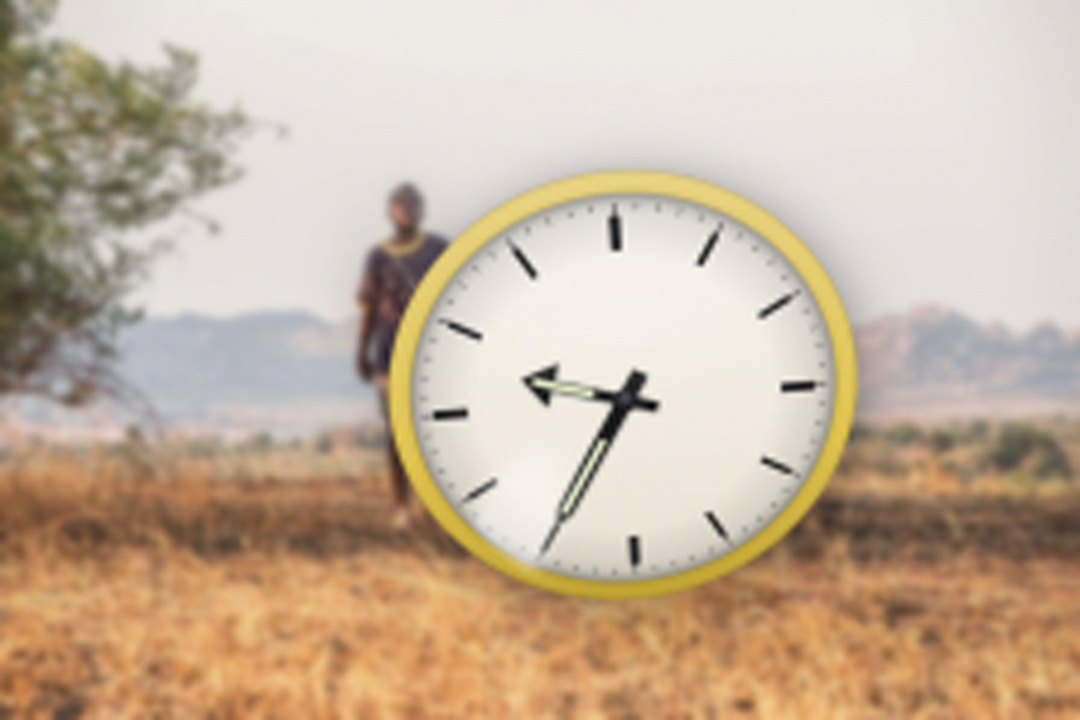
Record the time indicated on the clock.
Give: 9:35
